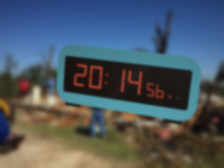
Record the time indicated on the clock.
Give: 20:14:56
